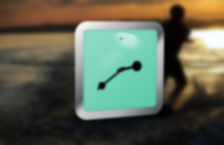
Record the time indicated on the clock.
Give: 2:39
